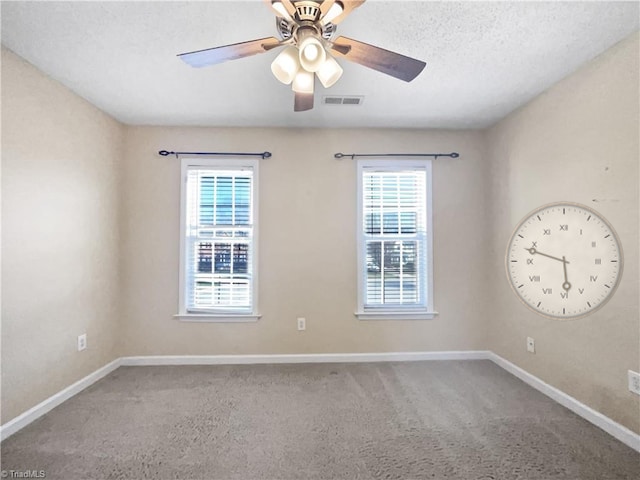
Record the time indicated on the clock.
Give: 5:48
